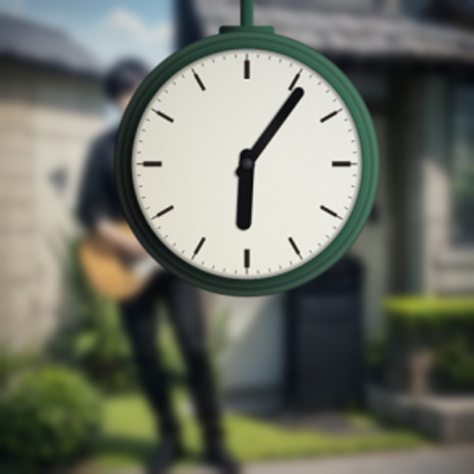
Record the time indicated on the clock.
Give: 6:06
